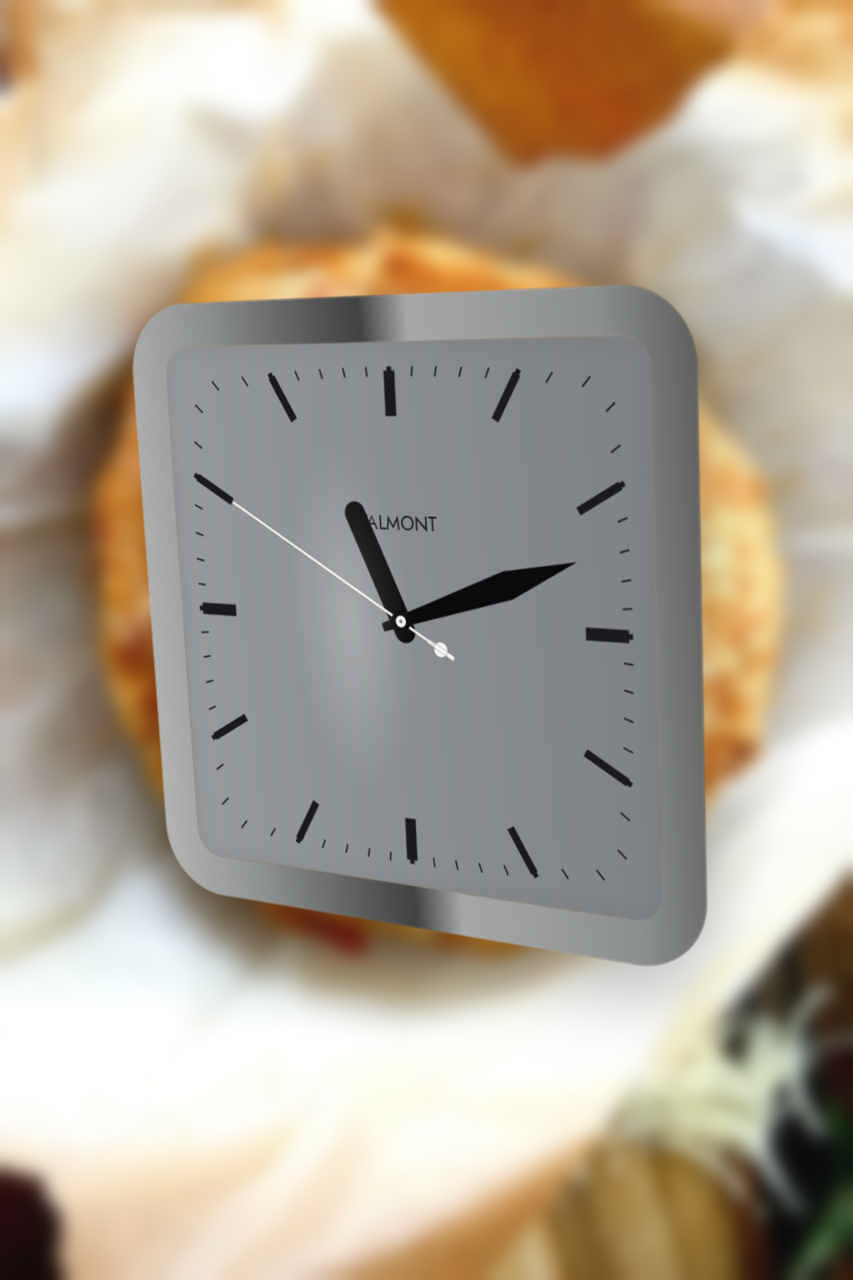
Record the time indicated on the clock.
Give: 11:11:50
